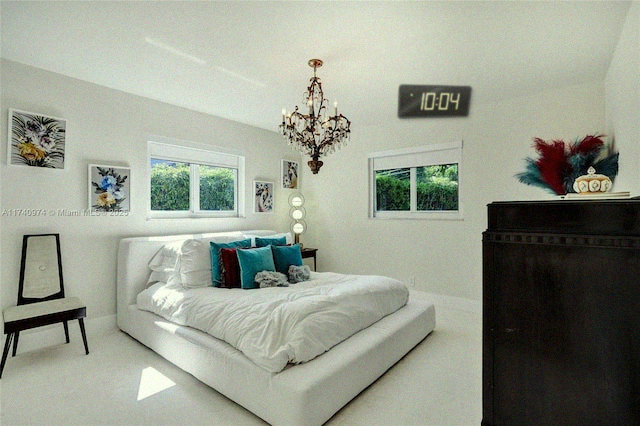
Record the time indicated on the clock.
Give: 10:04
